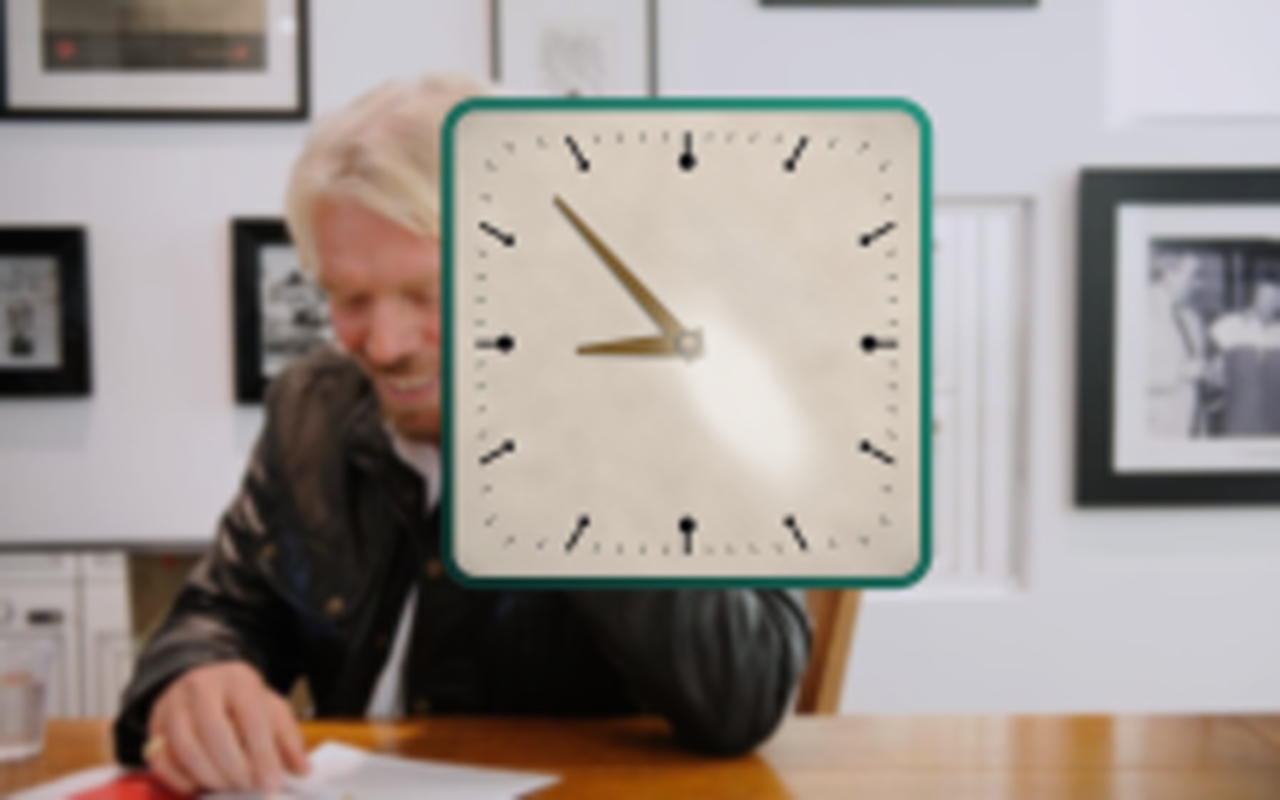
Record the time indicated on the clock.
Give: 8:53
